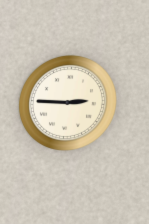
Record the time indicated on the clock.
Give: 2:45
